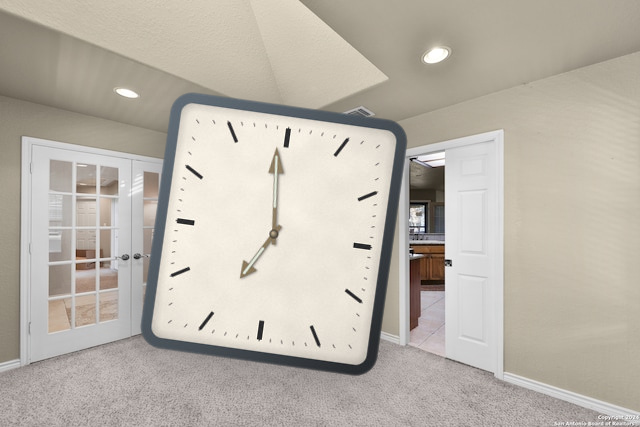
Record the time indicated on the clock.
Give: 6:59
